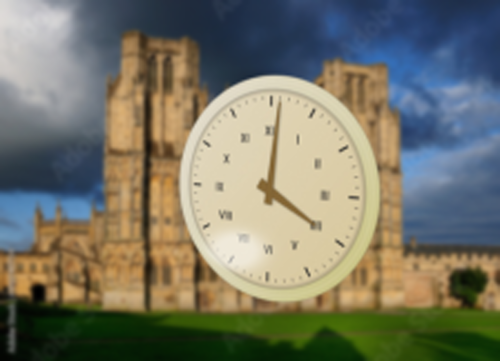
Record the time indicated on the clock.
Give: 4:01
